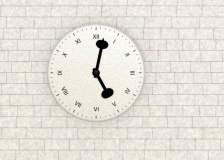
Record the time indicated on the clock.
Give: 5:02
